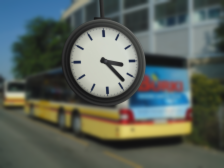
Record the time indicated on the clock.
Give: 3:23
